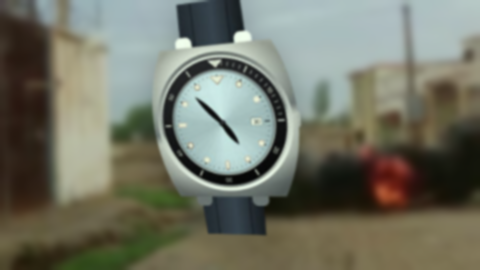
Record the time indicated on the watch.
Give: 4:53
